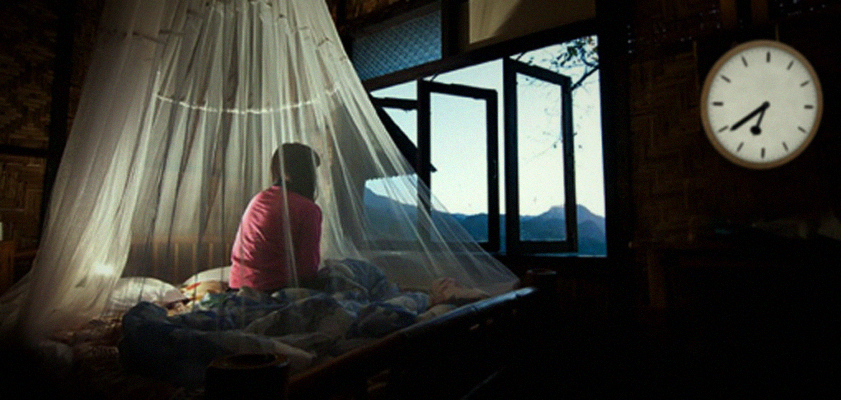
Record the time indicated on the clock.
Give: 6:39
